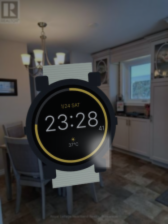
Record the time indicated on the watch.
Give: 23:28
